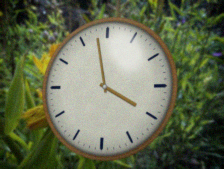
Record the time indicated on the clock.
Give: 3:58
